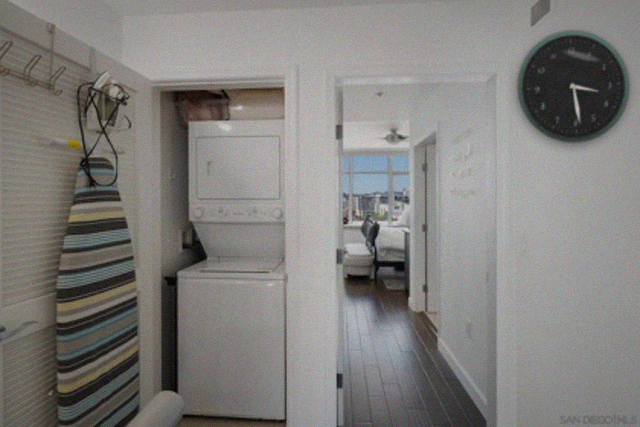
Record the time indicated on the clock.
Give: 3:29
